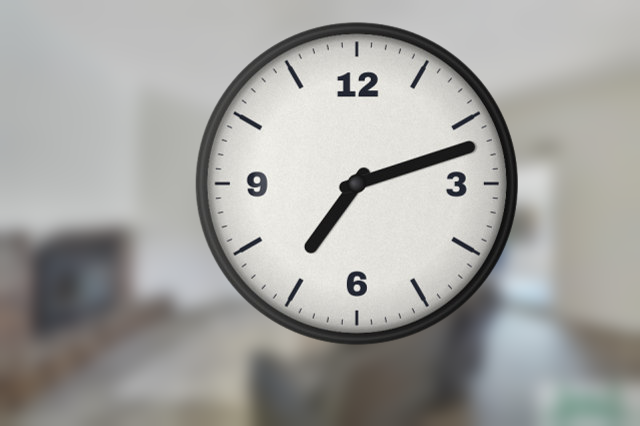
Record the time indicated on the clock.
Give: 7:12
